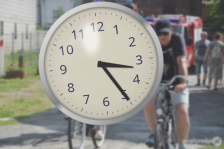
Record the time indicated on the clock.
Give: 3:25
